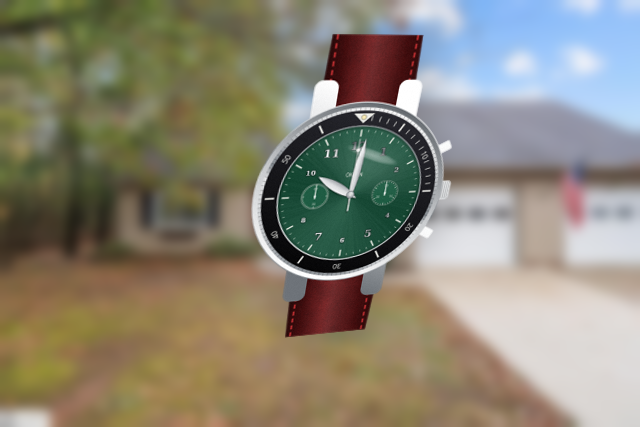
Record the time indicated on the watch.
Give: 10:01
